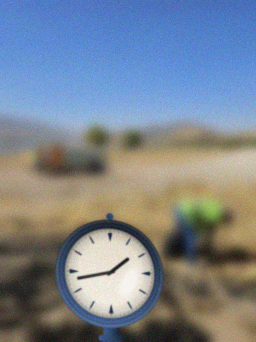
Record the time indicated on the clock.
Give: 1:43
